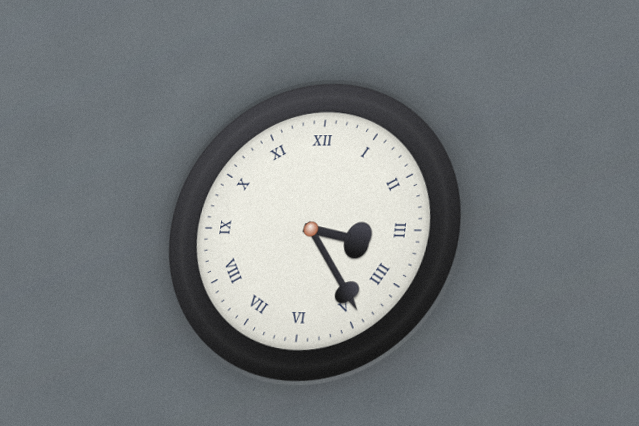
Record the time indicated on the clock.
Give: 3:24
